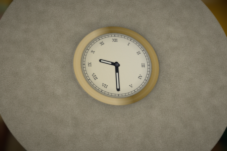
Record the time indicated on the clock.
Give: 9:30
